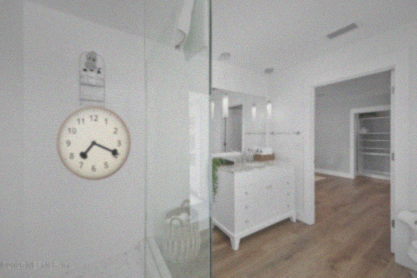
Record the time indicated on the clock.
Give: 7:19
